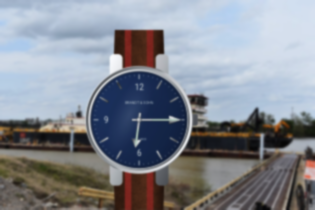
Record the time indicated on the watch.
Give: 6:15
